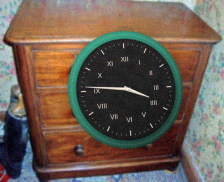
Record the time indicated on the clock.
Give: 3:46
